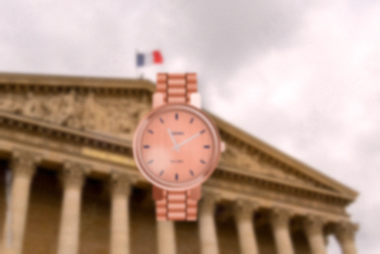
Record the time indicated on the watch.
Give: 11:10
